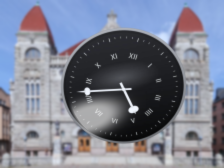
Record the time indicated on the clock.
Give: 4:42
